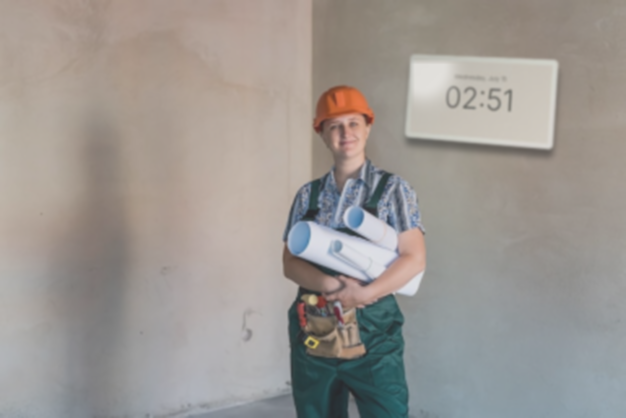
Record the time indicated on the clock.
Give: 2:51
